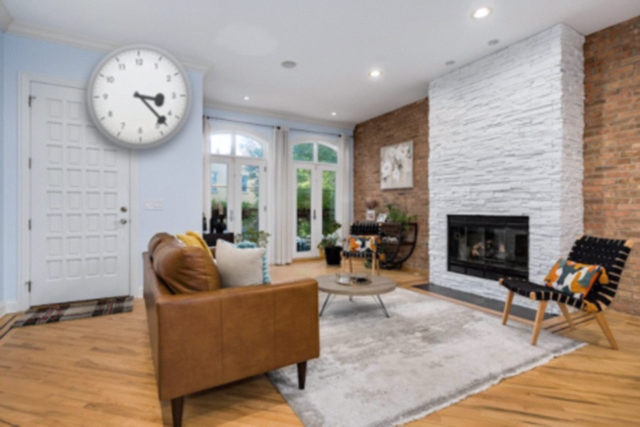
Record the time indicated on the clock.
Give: 3:23
